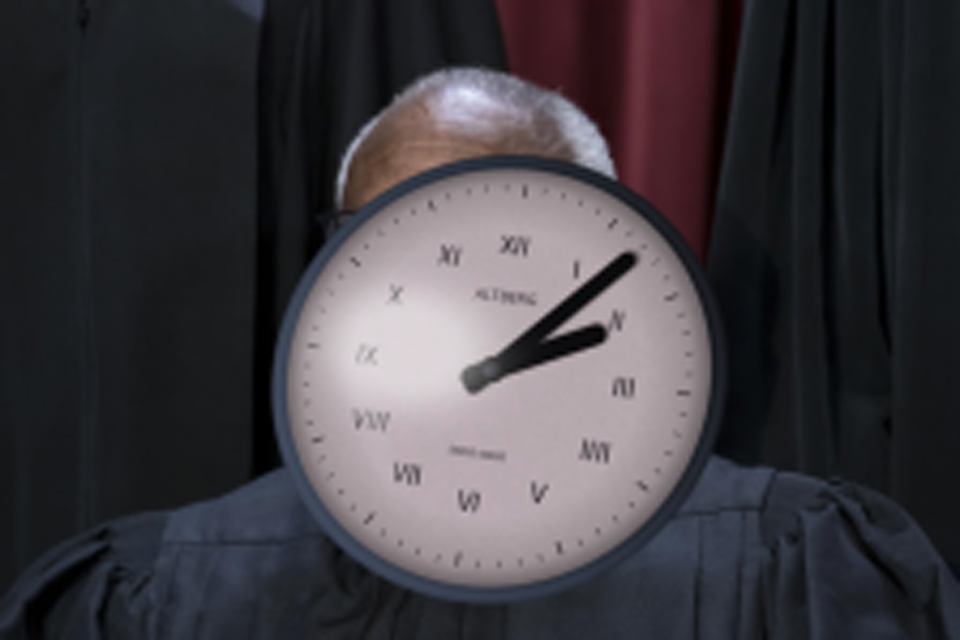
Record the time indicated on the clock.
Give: 2:07
